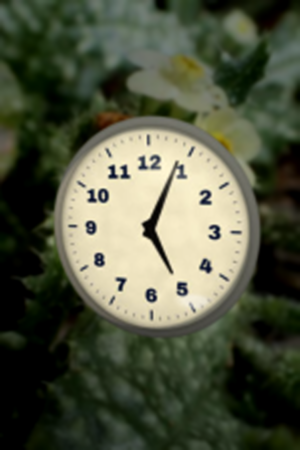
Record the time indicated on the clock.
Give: 5:04
